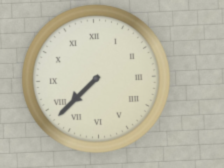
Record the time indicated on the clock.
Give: 7:38
